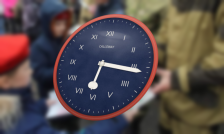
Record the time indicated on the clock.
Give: 6:16
